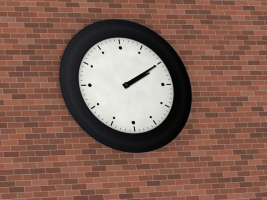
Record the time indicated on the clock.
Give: 2:10
